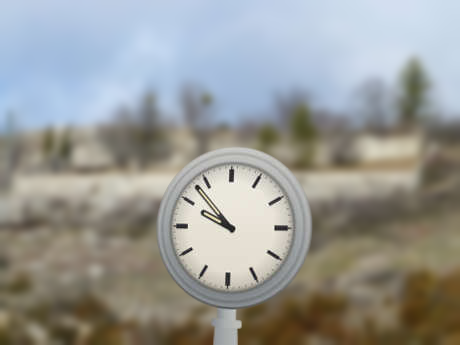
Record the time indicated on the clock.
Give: 9:53
